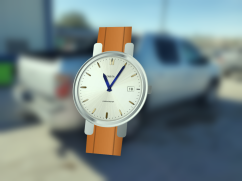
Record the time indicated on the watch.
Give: 11:05
